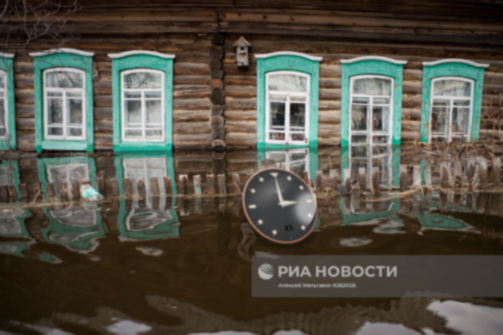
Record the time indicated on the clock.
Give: 3:00
